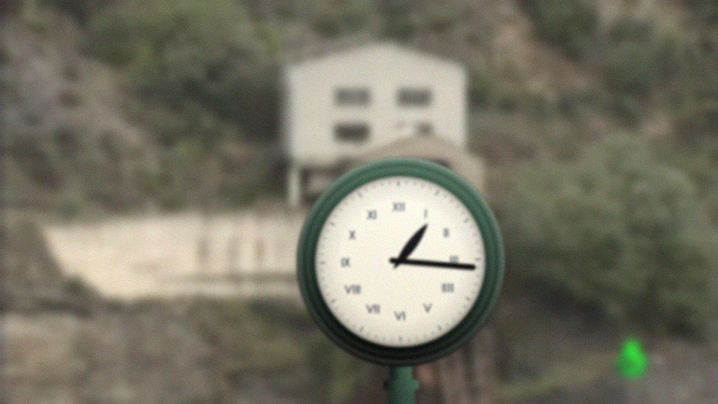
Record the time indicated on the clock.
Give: 1:16
